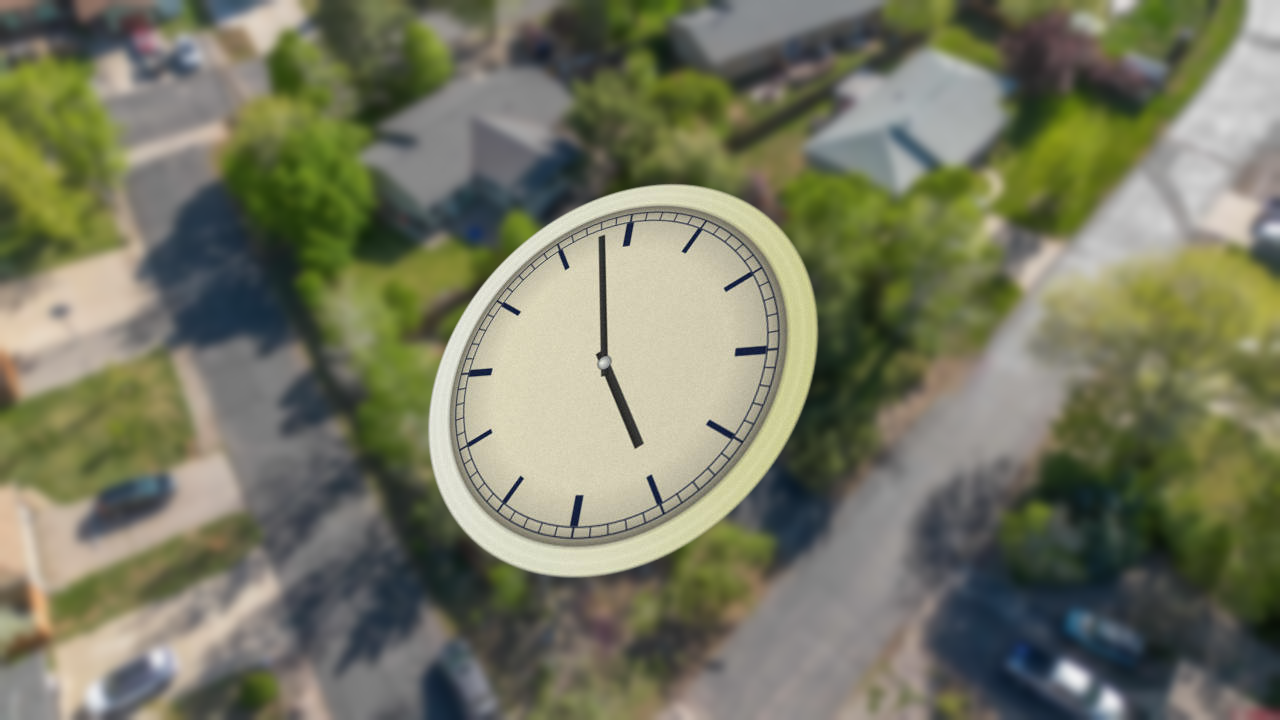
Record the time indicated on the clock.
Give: 4:58
